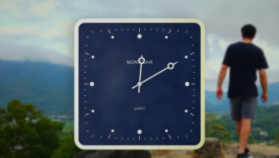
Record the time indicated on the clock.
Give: 12:10
